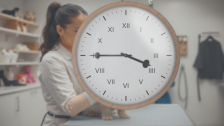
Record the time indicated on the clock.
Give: 3:45
